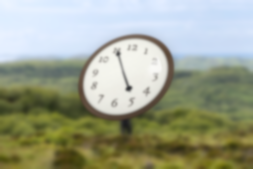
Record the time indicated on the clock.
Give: 4:55
